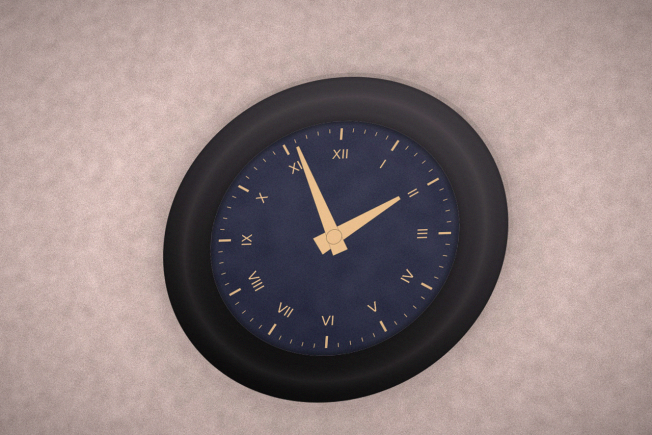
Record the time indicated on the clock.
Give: 1:56
